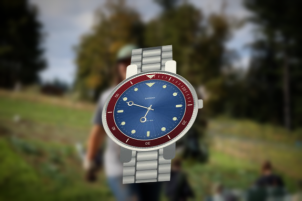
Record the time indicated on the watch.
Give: 6:49
